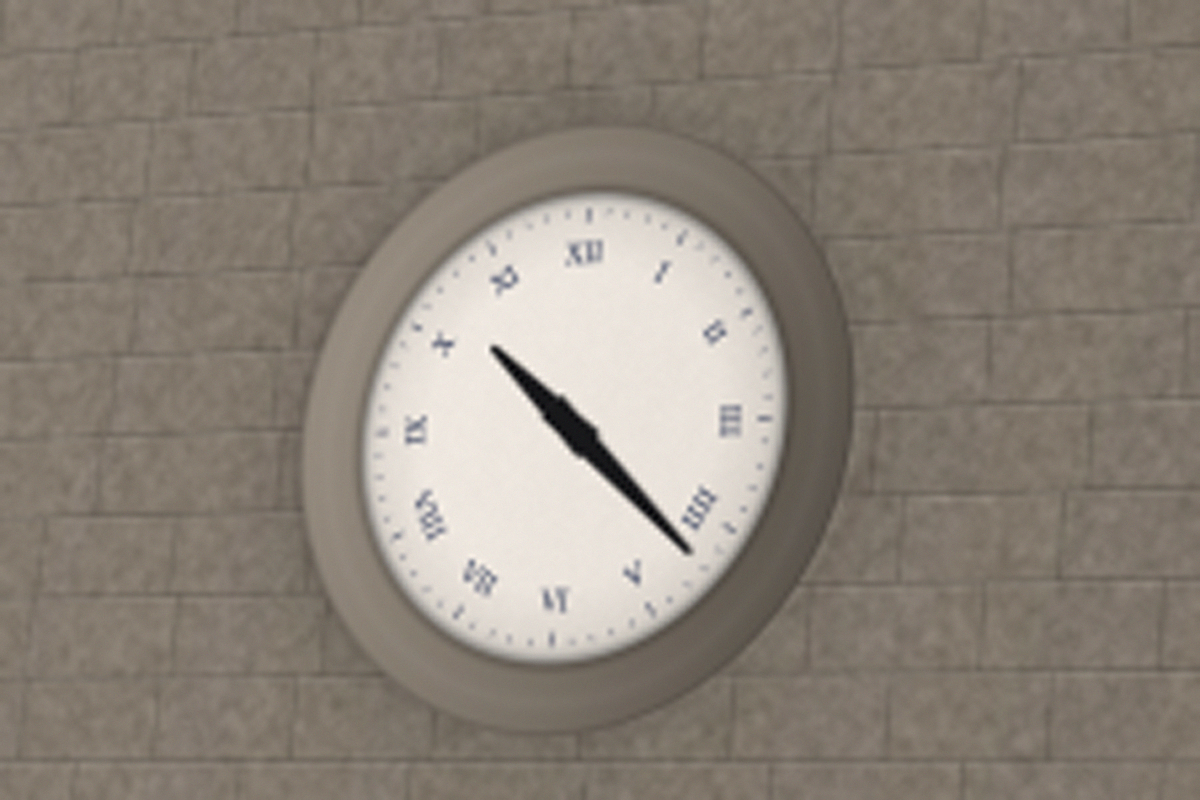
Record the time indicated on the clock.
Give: 10:22
